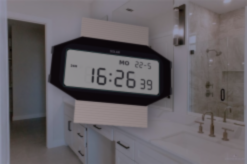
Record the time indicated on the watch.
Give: 16:26:39
